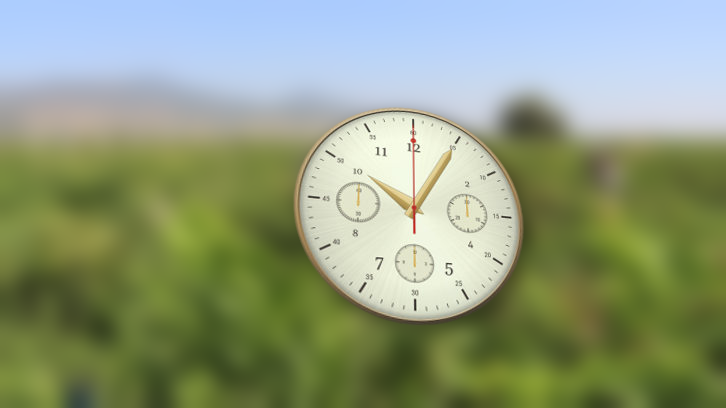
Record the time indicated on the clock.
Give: 10:05
